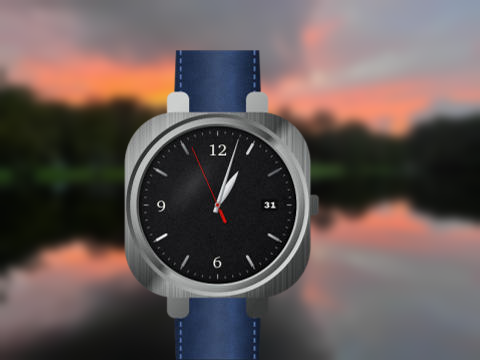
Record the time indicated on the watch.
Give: 1:02:56
